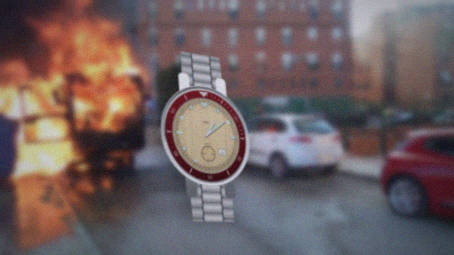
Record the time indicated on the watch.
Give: 1:09
